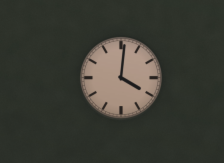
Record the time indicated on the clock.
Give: 4:01
